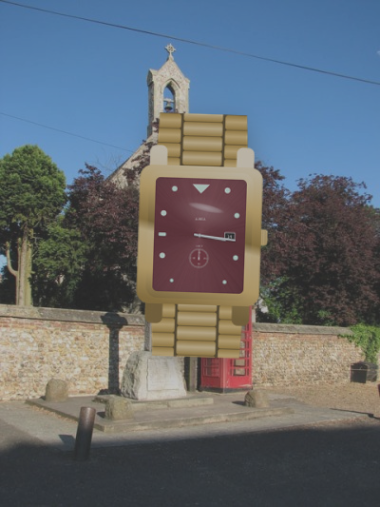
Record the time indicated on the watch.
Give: 3:16
